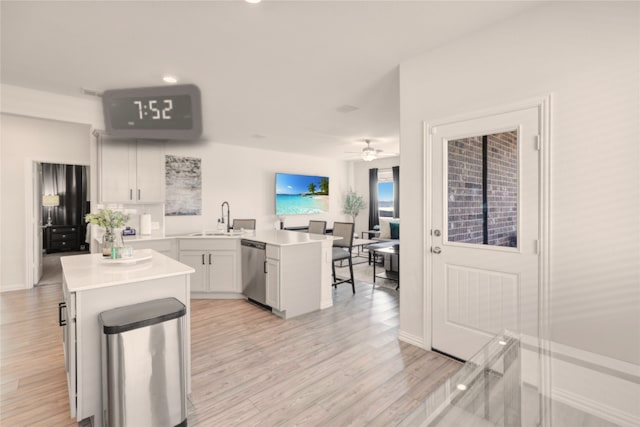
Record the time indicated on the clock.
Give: 7:52
